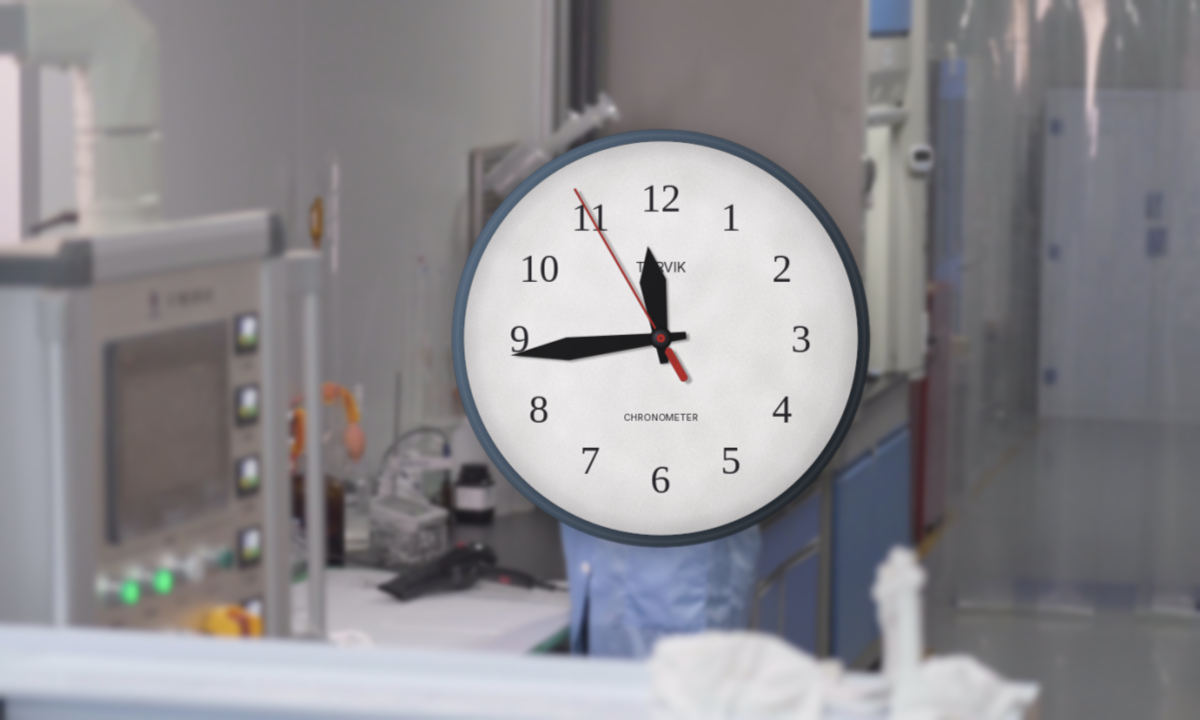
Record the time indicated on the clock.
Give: 11:43:55
